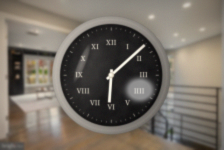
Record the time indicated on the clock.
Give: 6:08
